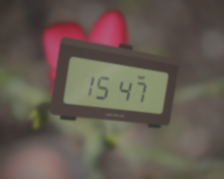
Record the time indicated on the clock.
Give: 15:47
